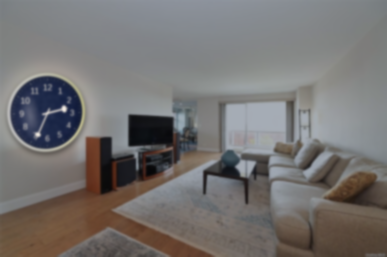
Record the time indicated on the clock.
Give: 2:34
